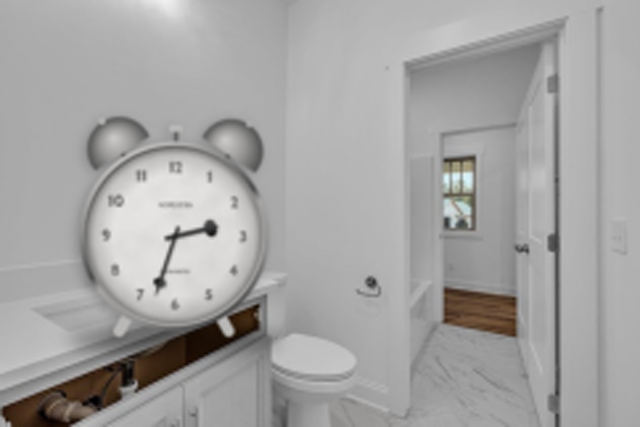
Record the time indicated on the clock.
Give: 2:33
